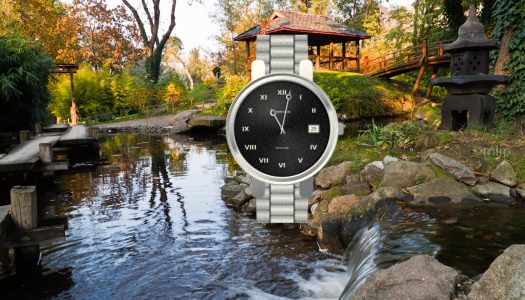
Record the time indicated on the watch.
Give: 11:02
